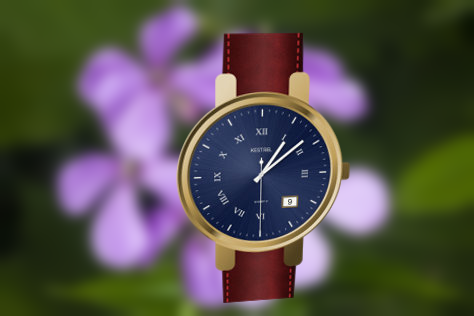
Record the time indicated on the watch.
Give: 1:08:30
